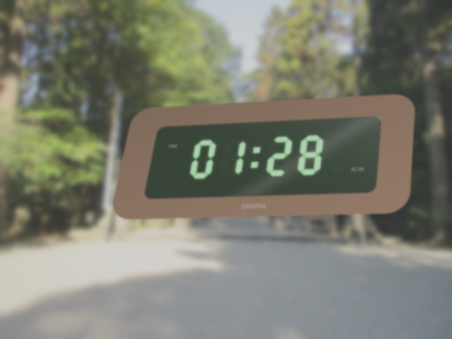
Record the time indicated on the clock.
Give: 1:28
